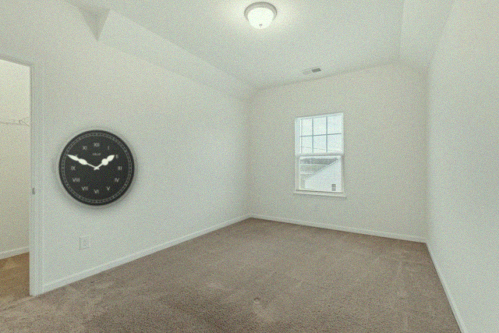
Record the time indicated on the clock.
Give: 1:49
